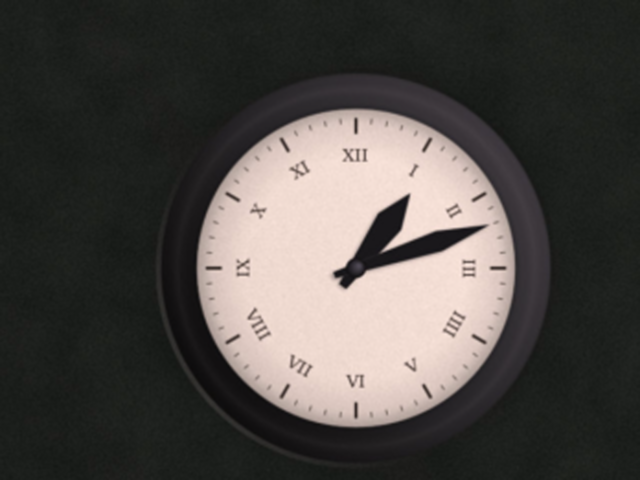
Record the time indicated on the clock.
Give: 1:12
